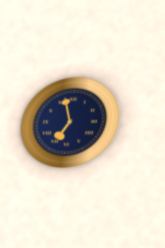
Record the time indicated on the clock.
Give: 6:57
